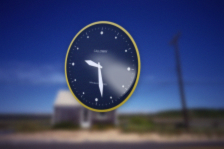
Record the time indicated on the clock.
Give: 9:28
